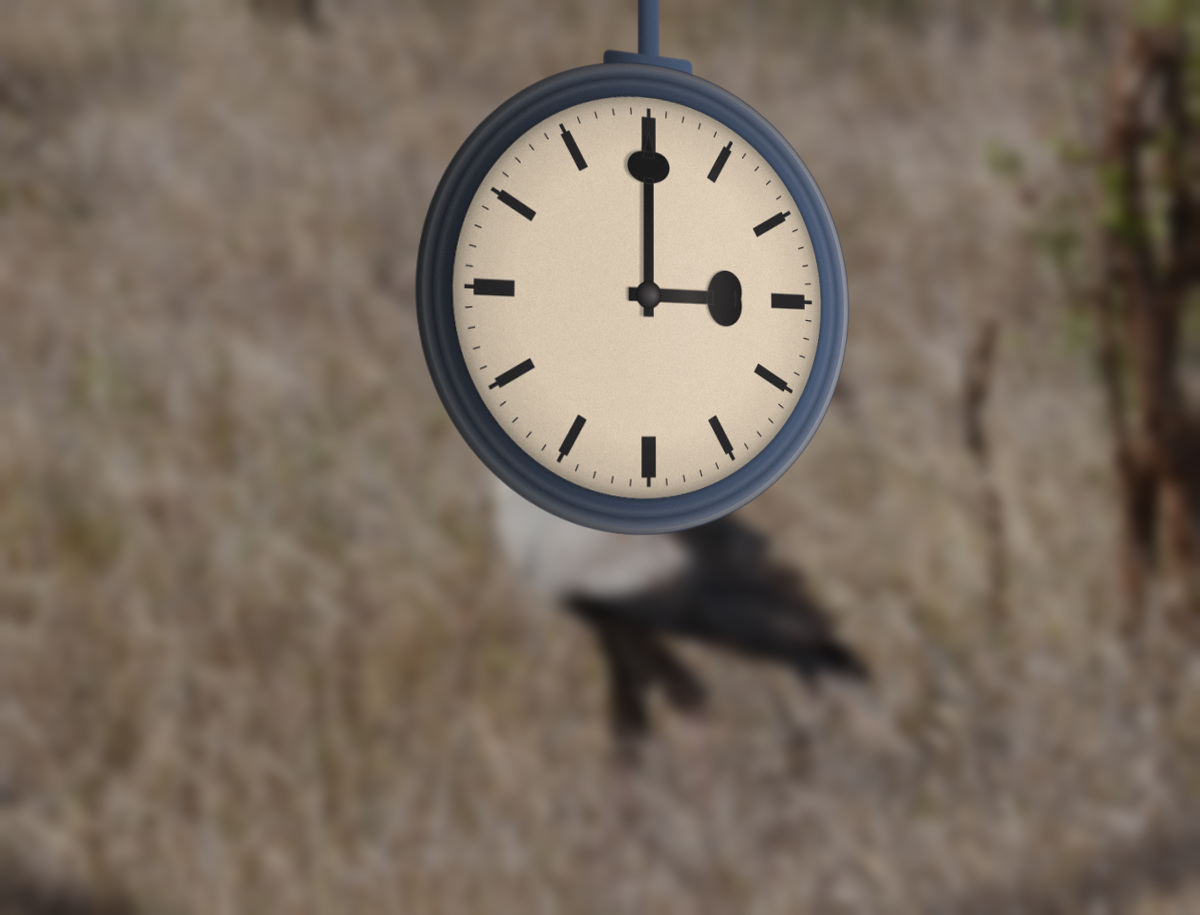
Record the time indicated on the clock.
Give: 3:00
